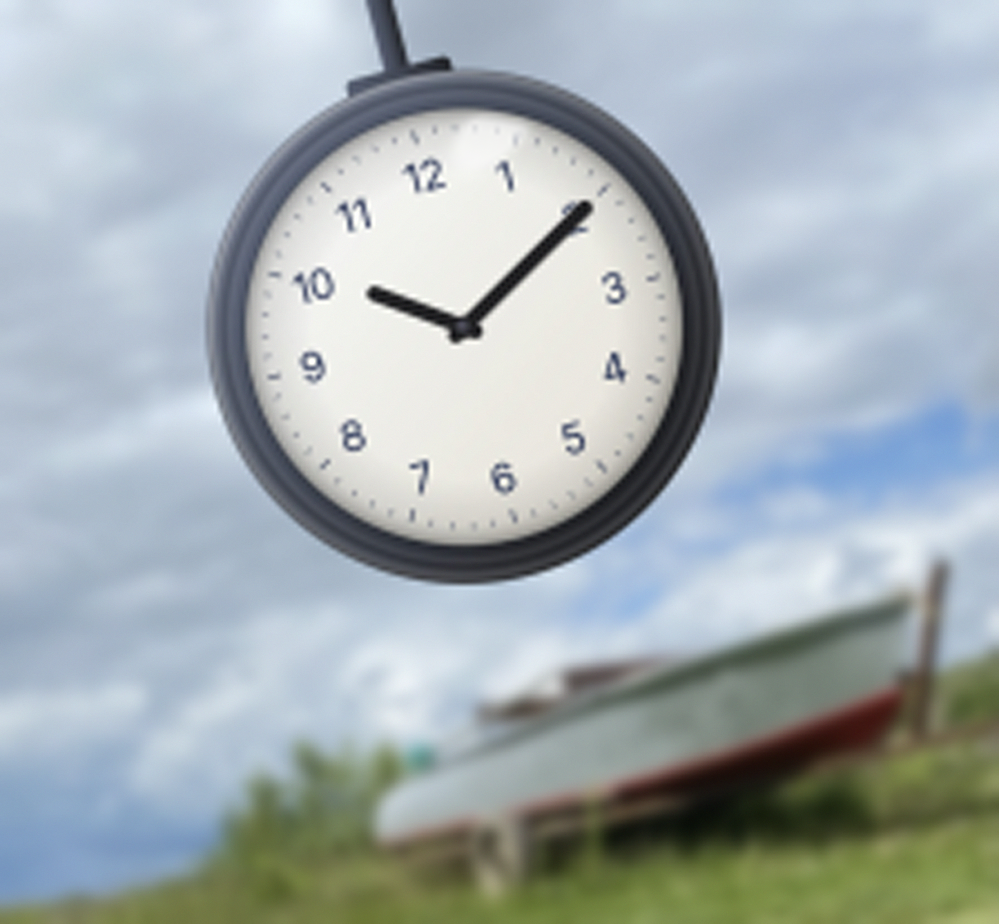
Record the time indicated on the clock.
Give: 10:10
